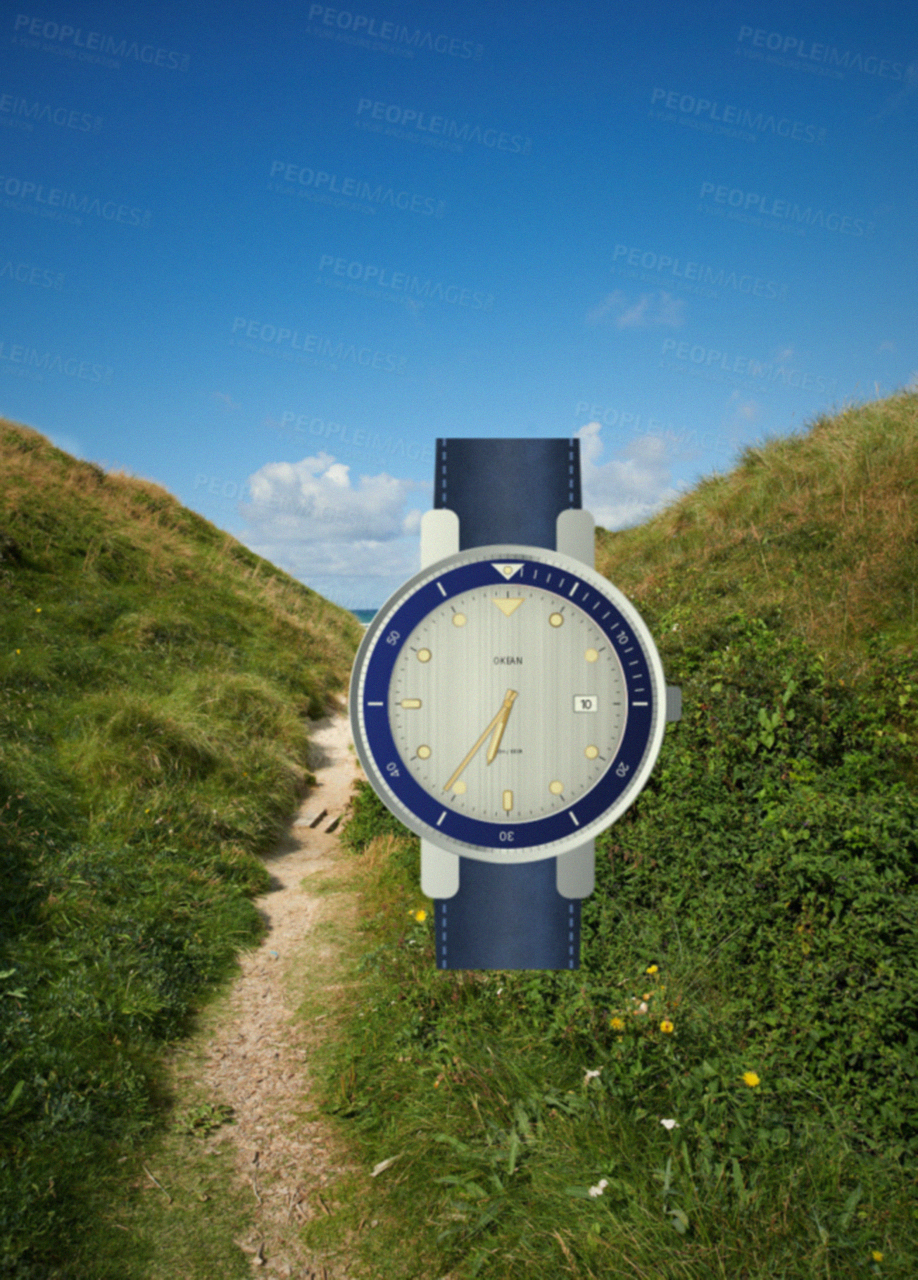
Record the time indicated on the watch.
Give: 6:36
